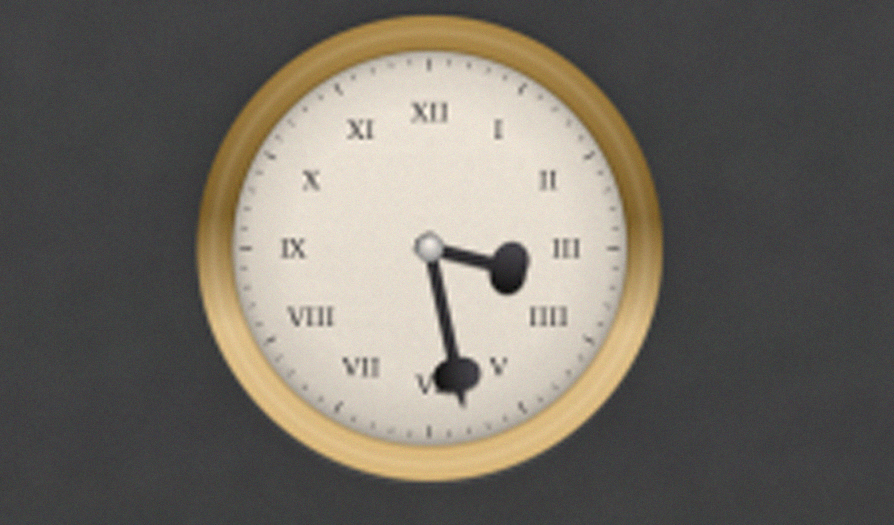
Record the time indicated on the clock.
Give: 3:28
